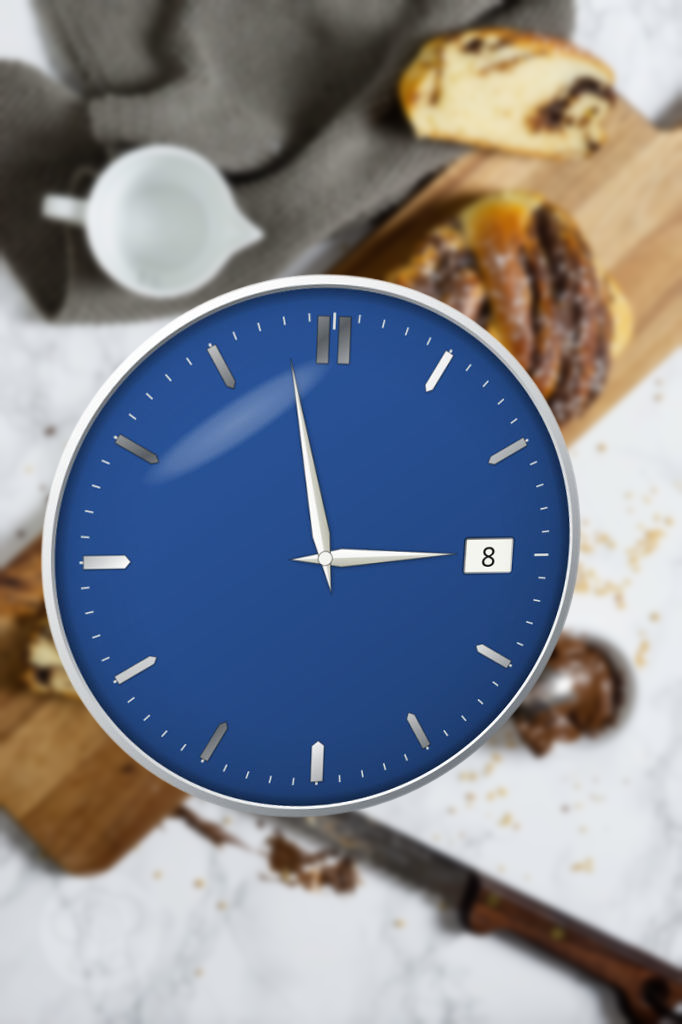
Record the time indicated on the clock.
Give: 2:58
